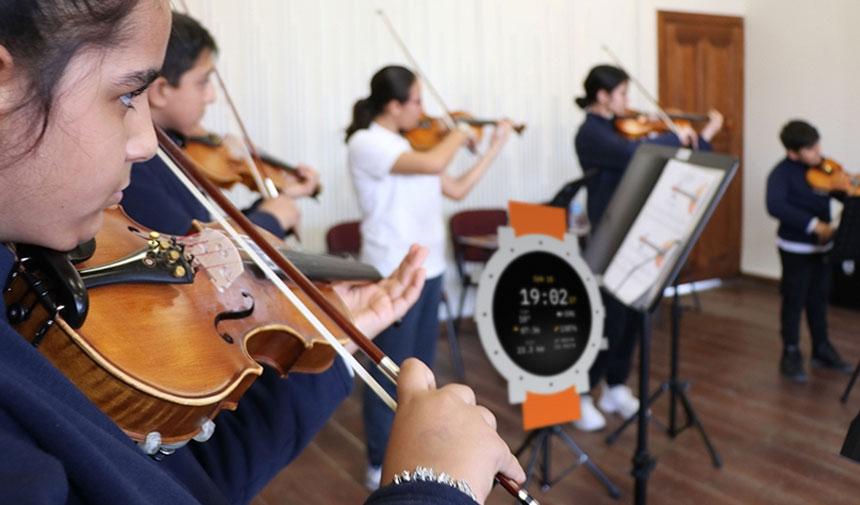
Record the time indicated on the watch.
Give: 19:02
